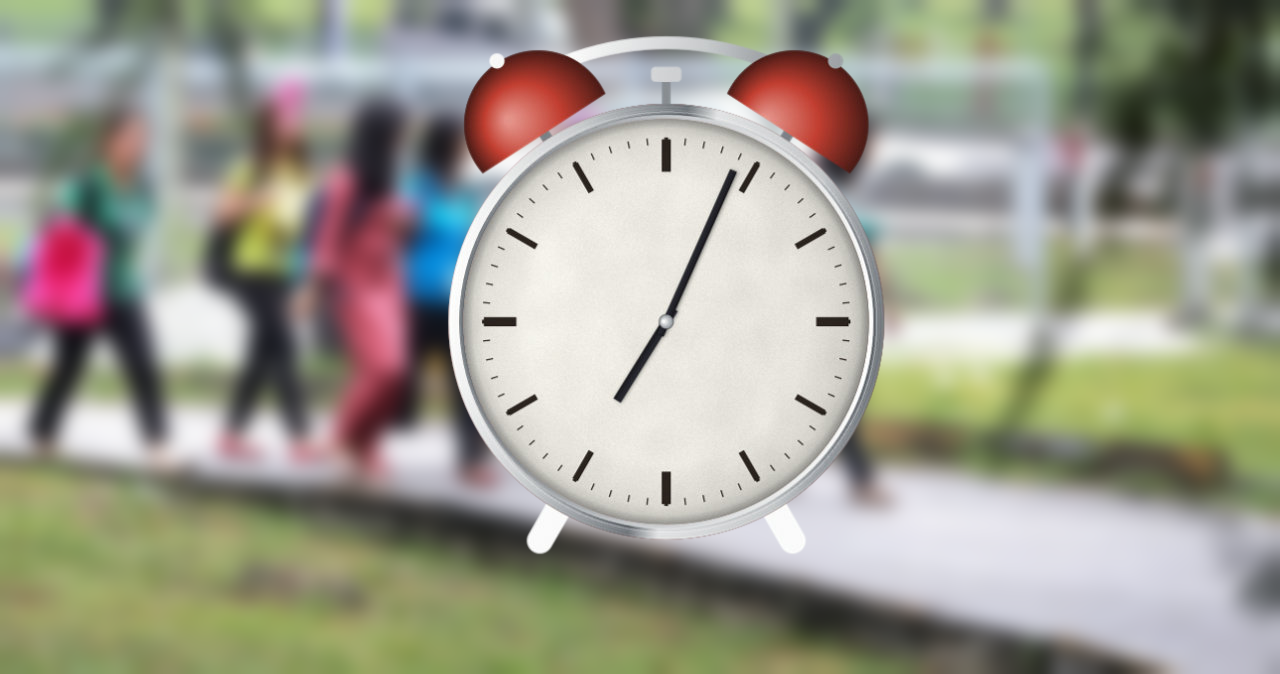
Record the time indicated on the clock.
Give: 7:04
